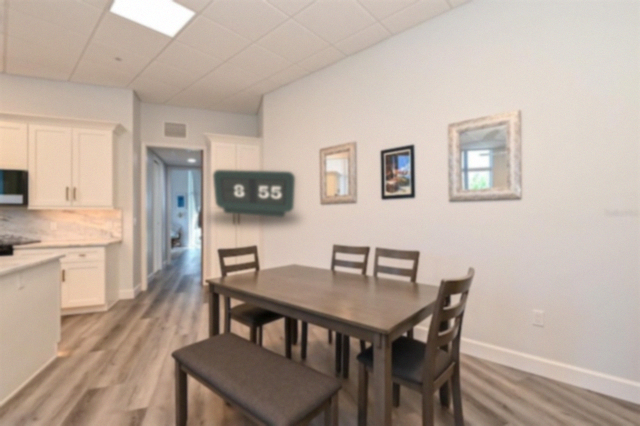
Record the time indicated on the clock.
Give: 8:55
